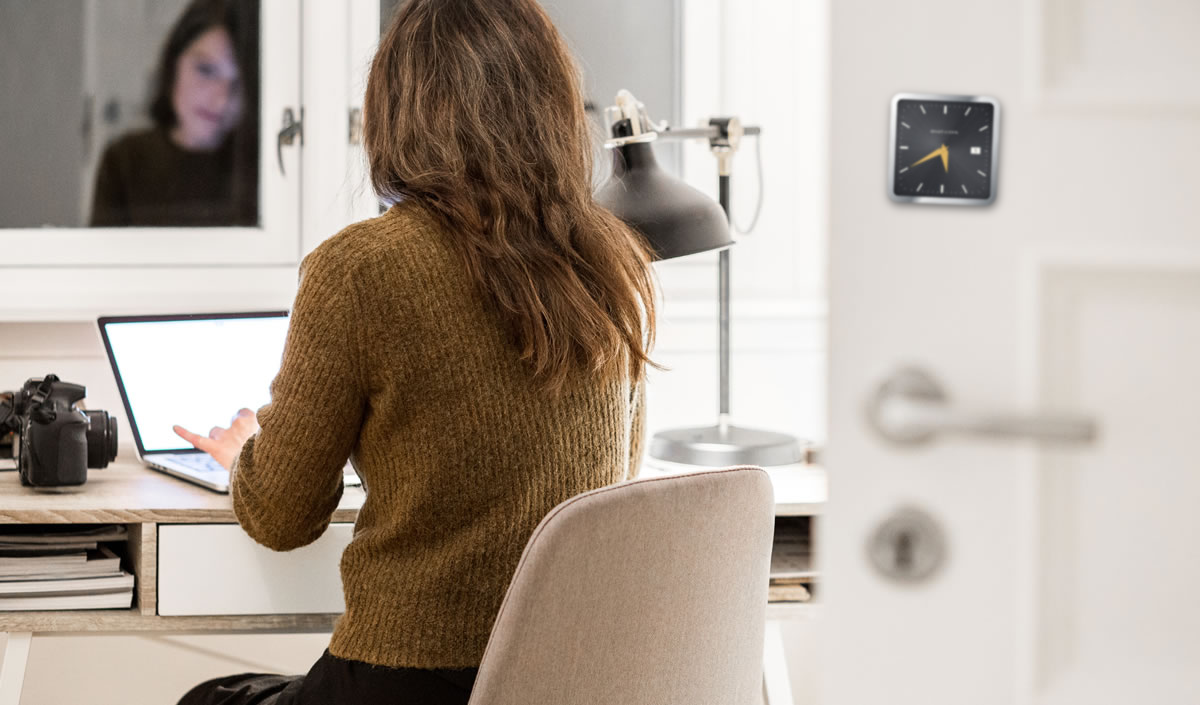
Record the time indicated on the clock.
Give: 5:40
